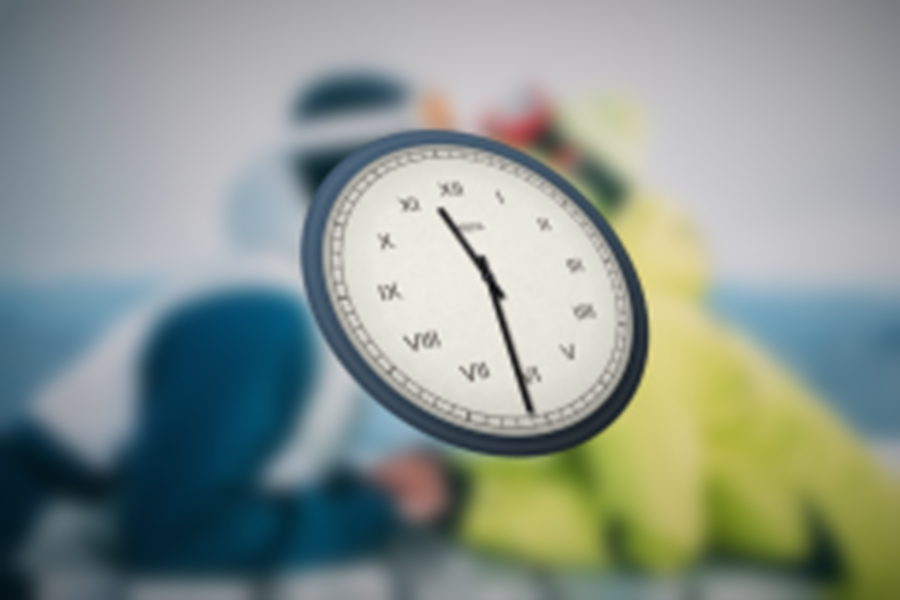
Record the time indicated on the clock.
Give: 11:31
